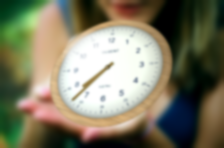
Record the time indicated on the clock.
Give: 7:37
